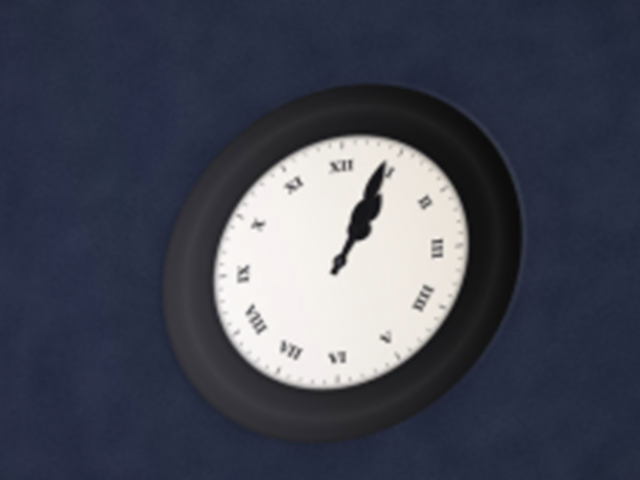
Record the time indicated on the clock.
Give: 1:04
